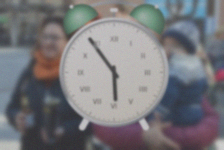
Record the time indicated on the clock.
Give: 5:54
